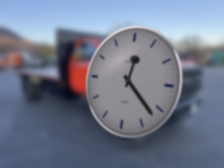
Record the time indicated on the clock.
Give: 12:22
